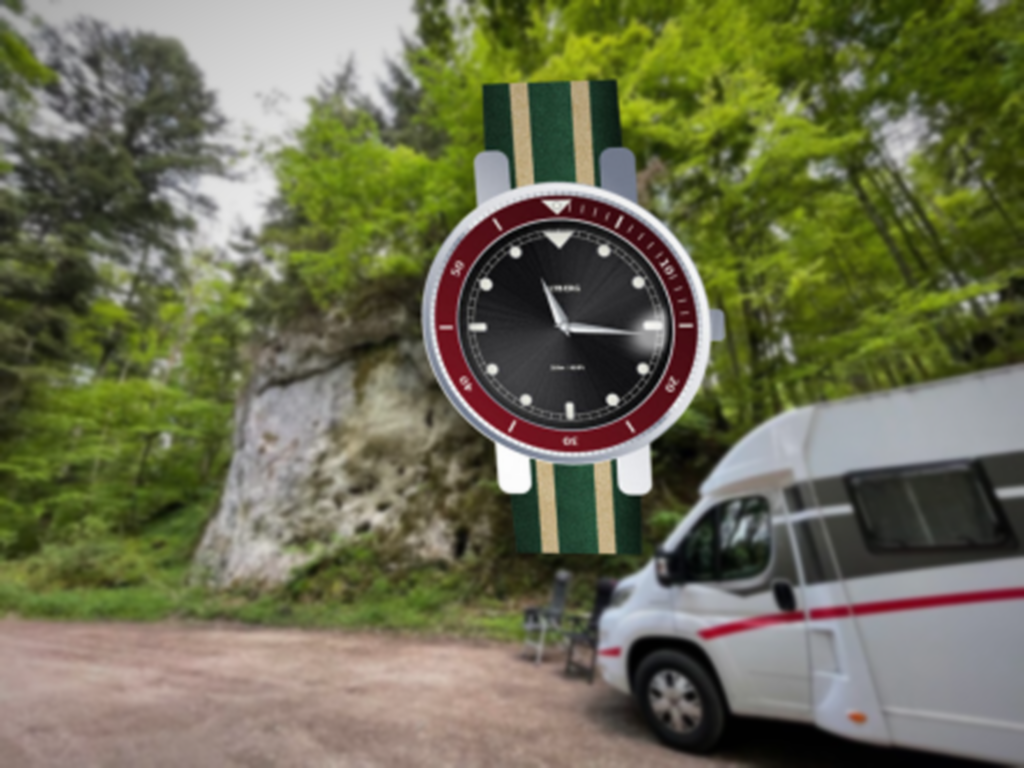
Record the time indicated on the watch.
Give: 11:16
